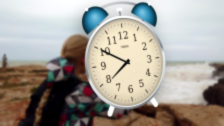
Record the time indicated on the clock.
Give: 7:50
